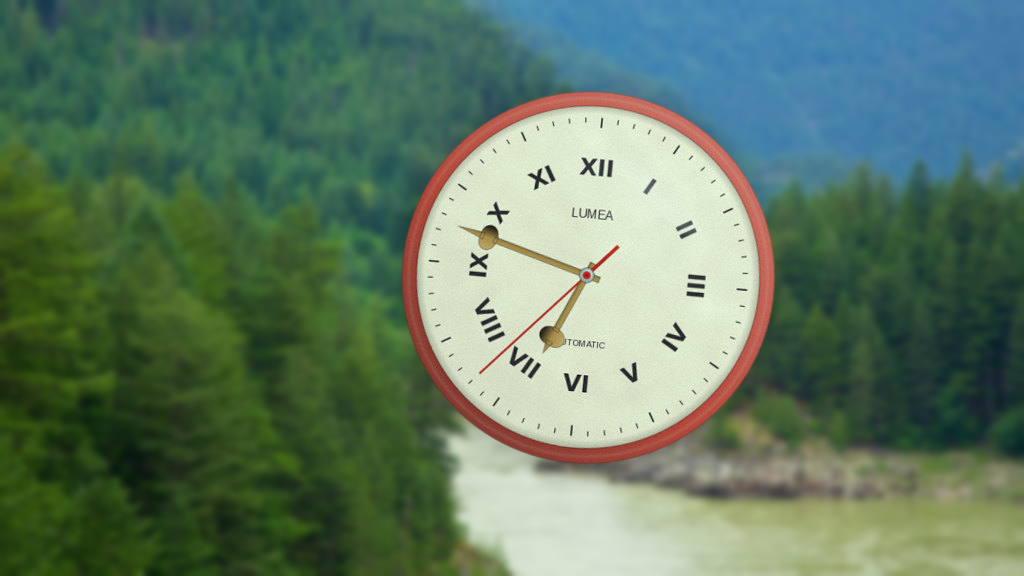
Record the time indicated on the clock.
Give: 6:47:37
